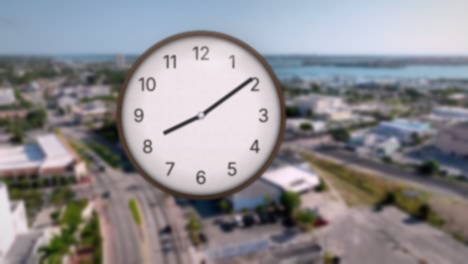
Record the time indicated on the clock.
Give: 8:09
